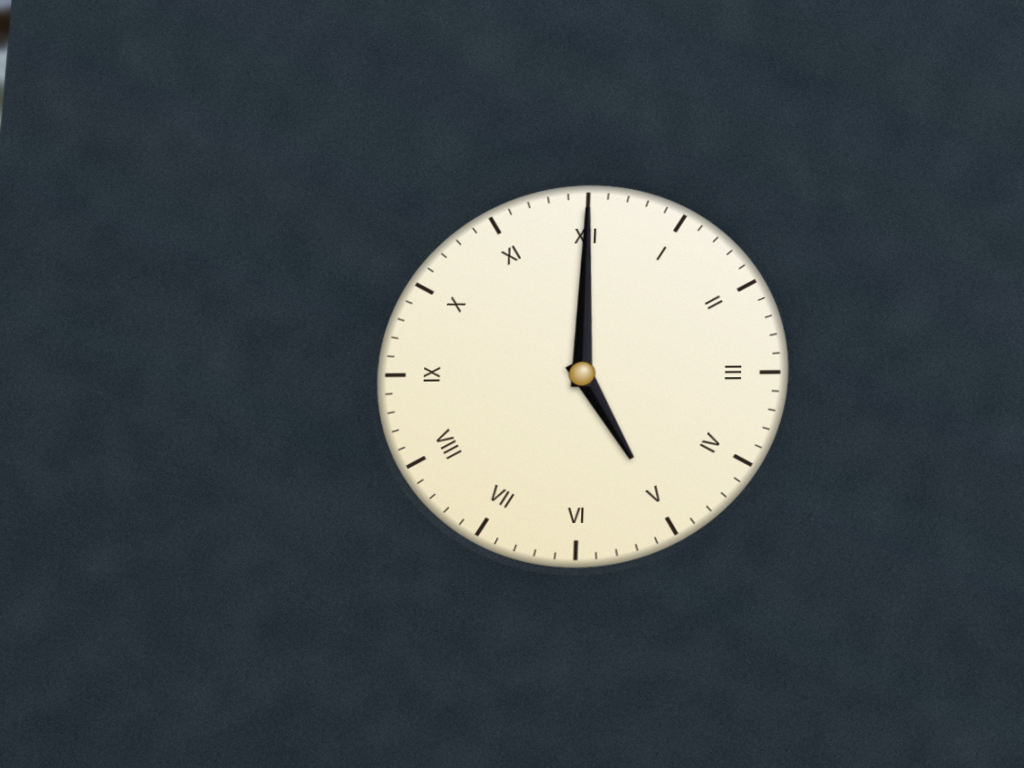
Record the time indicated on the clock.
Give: 5:00
